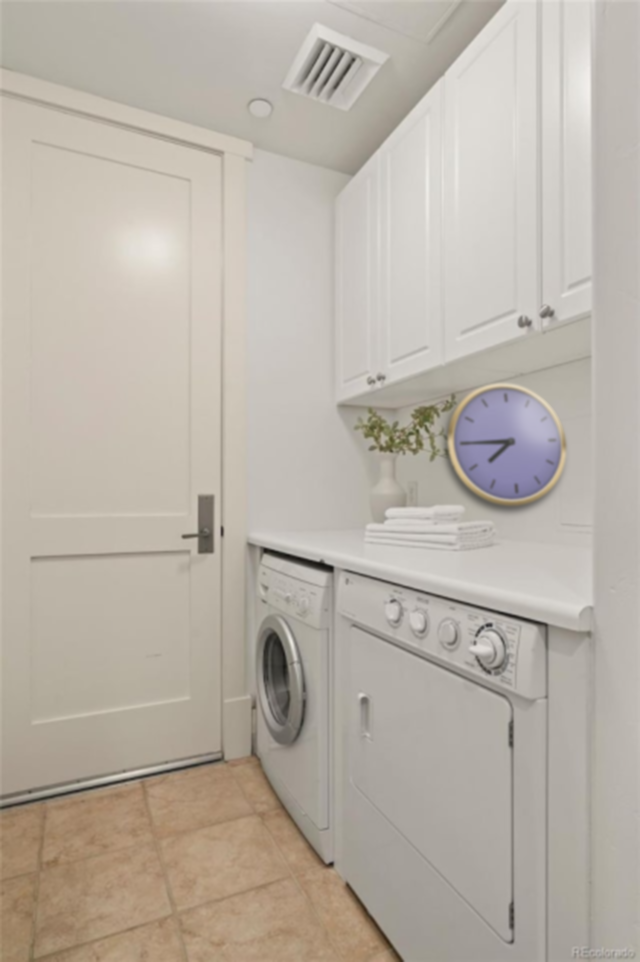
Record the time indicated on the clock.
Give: 7:45
